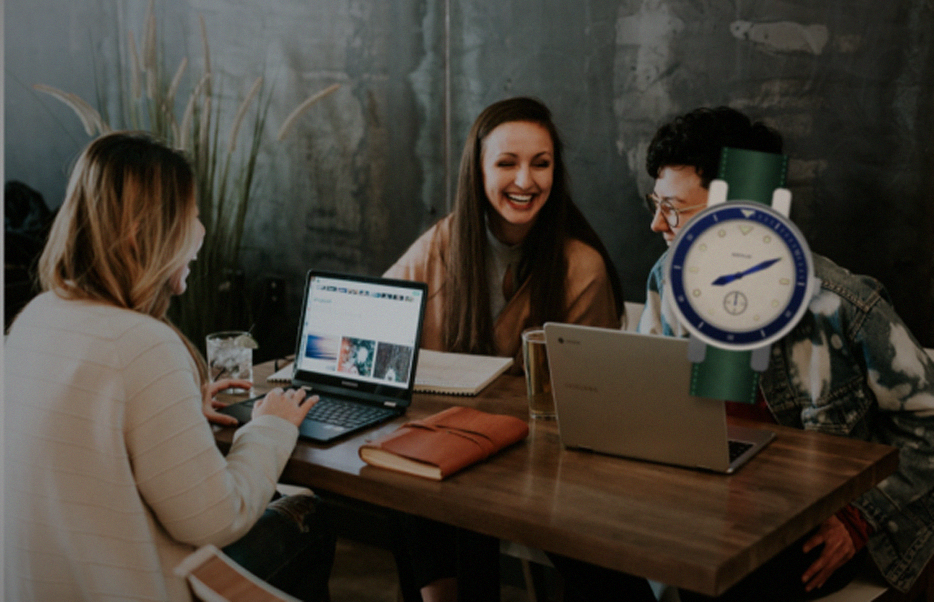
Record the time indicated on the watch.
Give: 8:10
